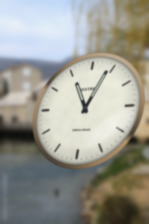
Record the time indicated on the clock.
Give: 11:04
